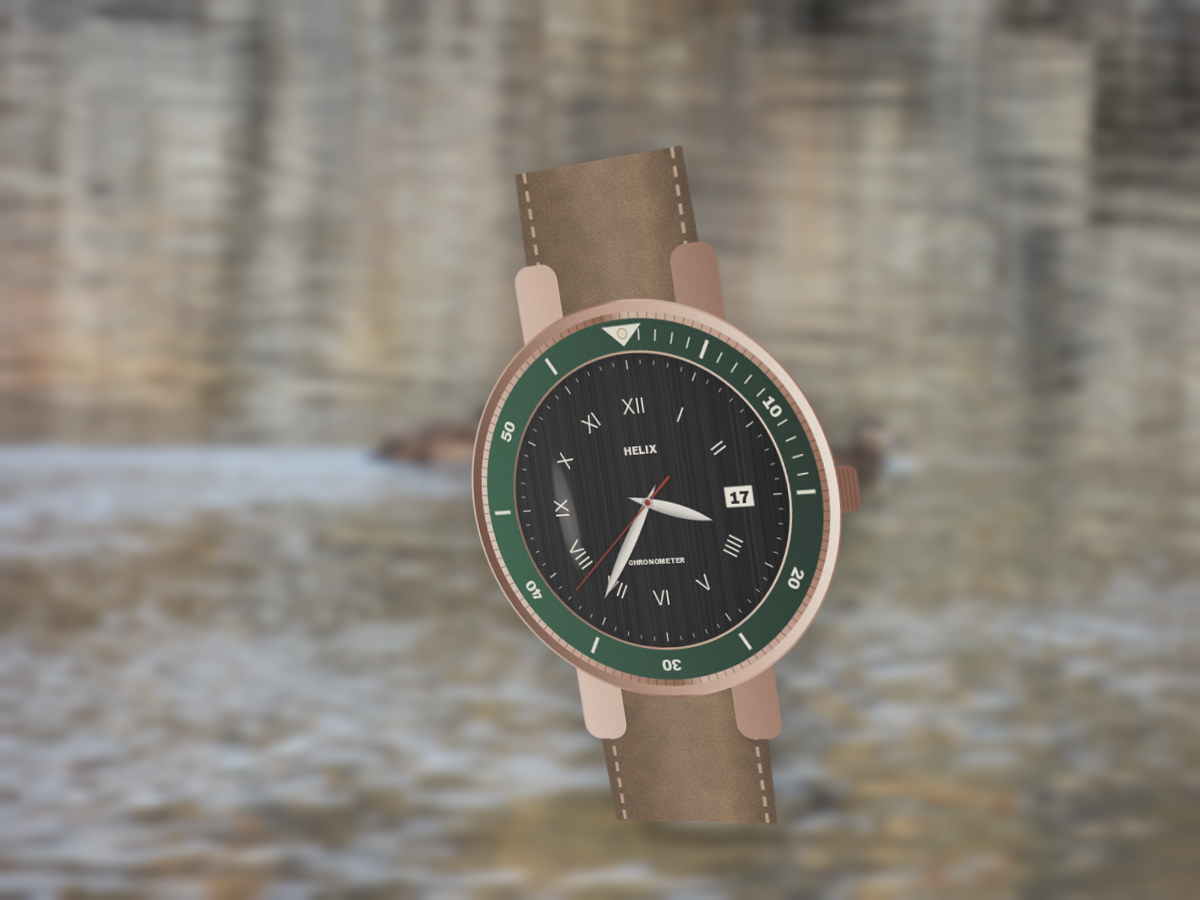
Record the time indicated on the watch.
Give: 3:35:38
